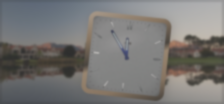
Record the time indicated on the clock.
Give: 11:54
